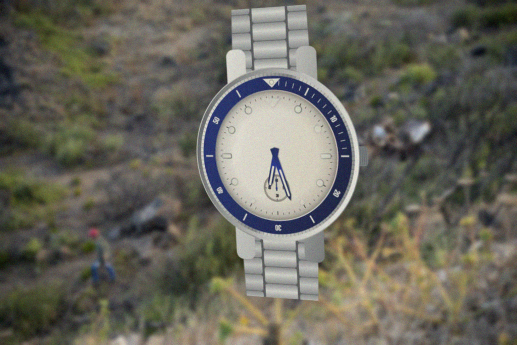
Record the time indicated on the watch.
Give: 6:27
